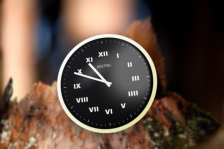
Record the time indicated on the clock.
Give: 10:49
